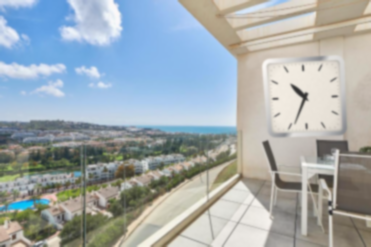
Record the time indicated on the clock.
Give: 10:34
